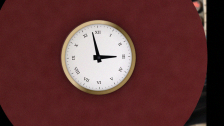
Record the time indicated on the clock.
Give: 2:58
